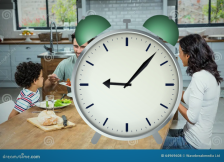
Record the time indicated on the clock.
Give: 9:07
